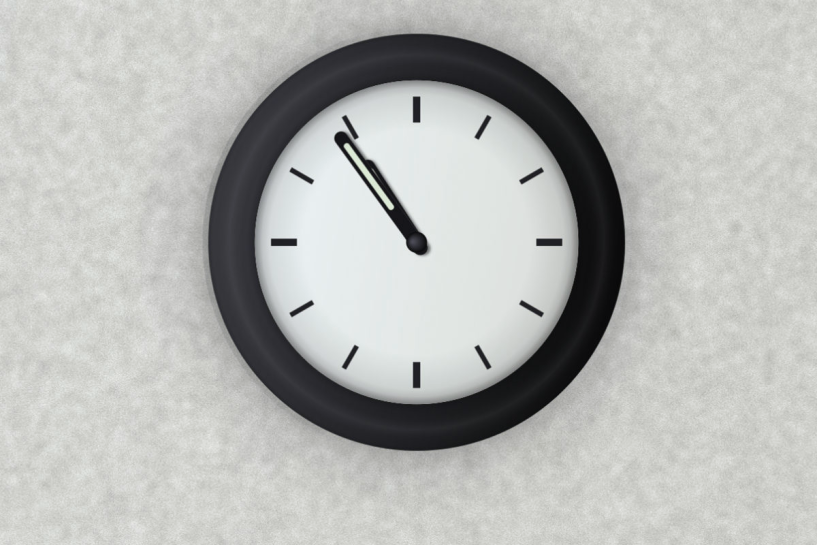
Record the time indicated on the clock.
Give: 10:54
